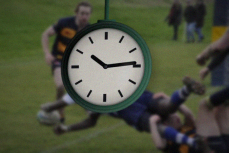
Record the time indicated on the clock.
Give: 10:14
